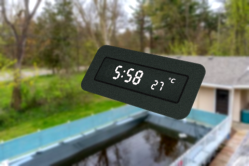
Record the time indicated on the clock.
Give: 5:58
